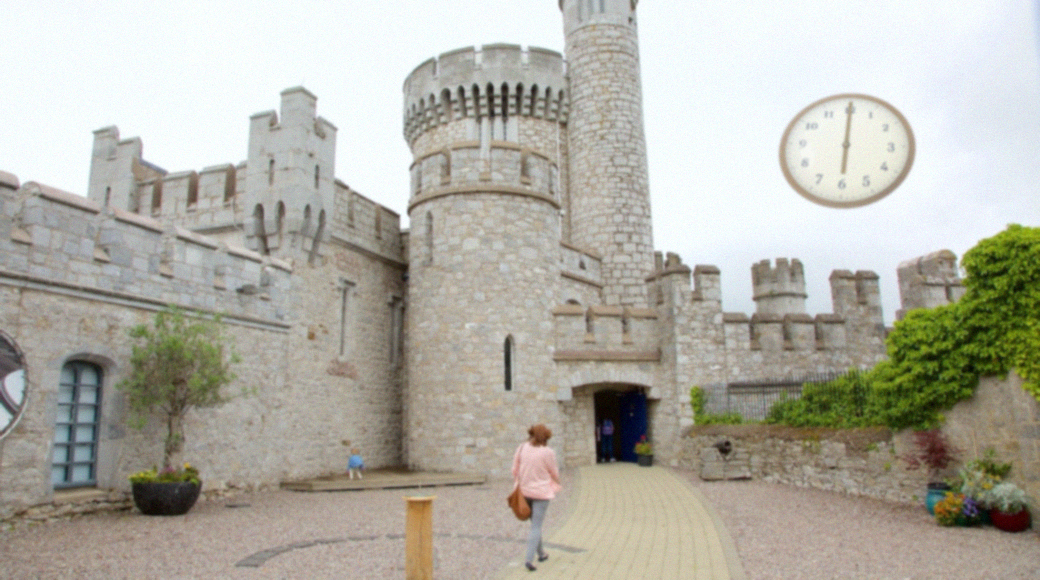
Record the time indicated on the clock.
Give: 6:00
